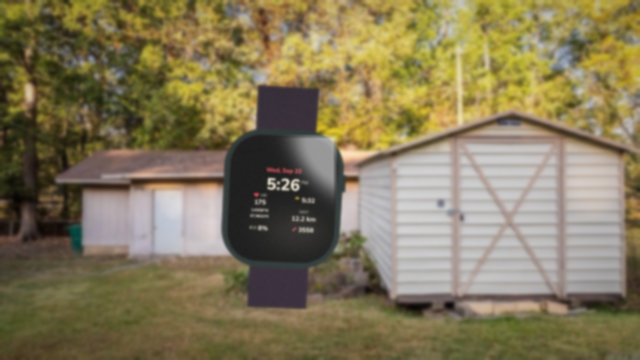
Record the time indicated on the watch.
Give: 5:26
